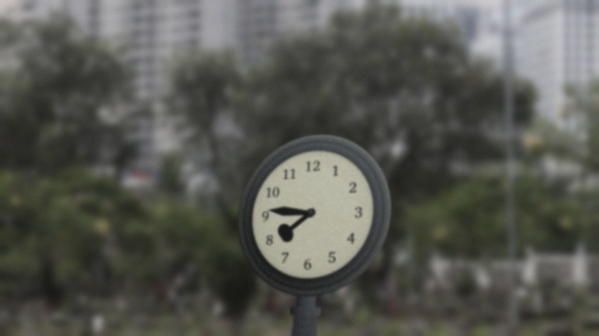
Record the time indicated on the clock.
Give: 7:46
